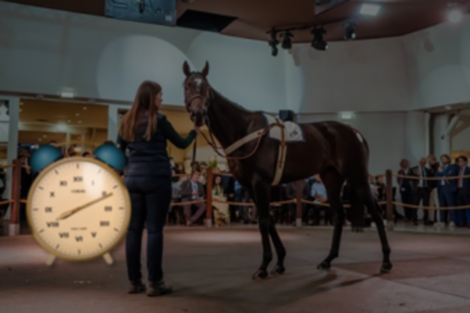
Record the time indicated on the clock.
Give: 8:11
